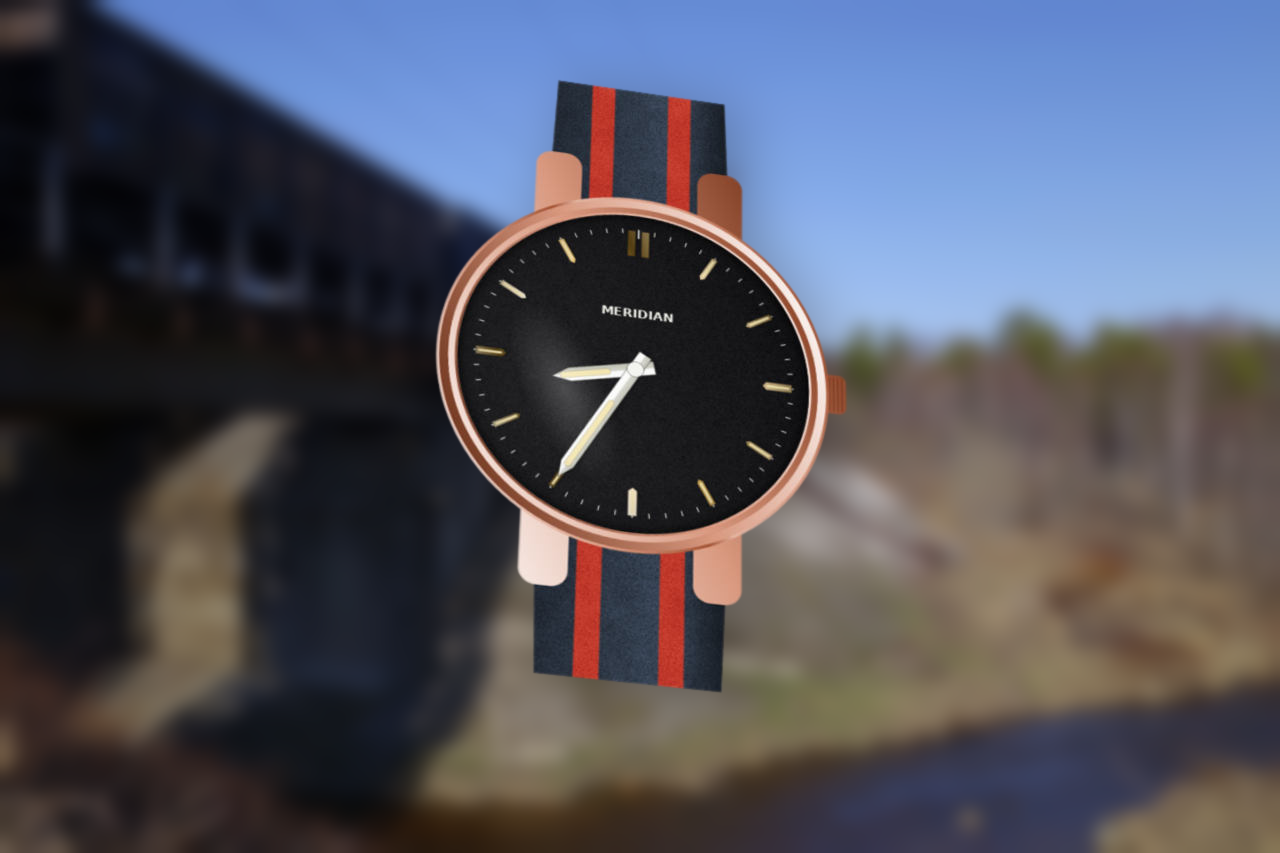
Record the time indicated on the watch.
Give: 8:35
